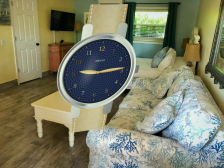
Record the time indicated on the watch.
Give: 9:14
